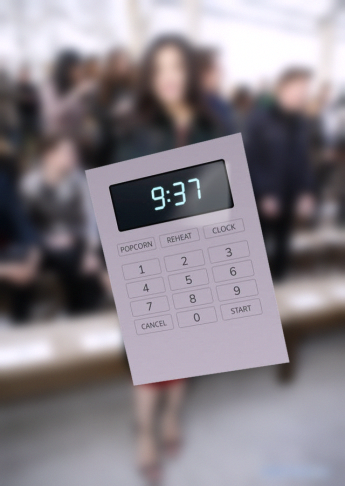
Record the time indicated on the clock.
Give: 9:37
